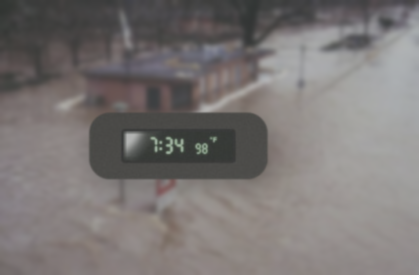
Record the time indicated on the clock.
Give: 7:34
